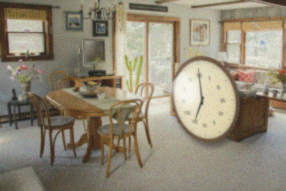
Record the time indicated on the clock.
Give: 7:00
